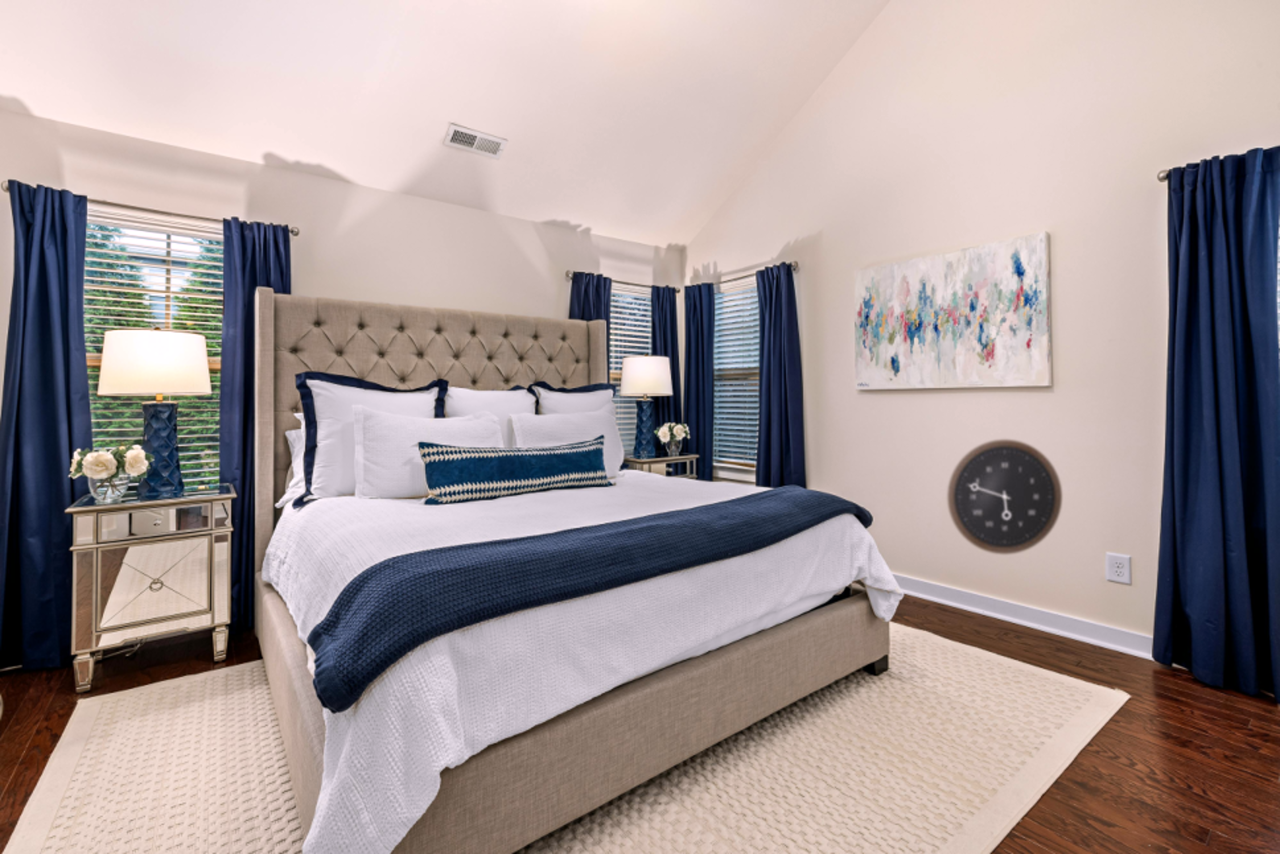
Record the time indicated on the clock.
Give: 5:48
